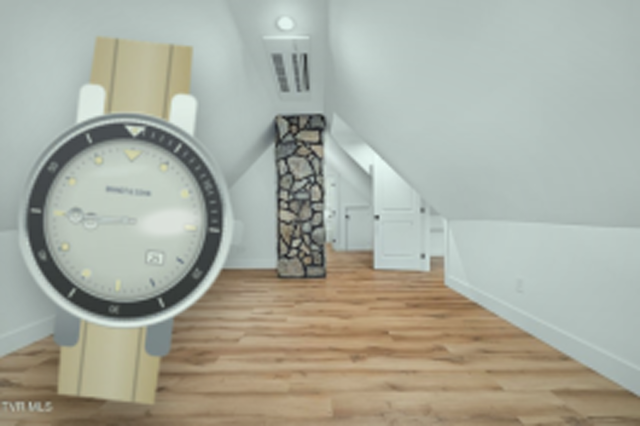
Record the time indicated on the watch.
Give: 8:45
